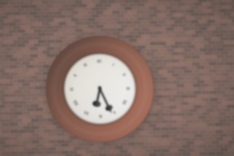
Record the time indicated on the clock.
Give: 6:26
